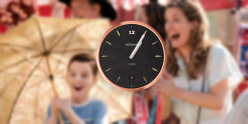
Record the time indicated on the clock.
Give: 1:05
